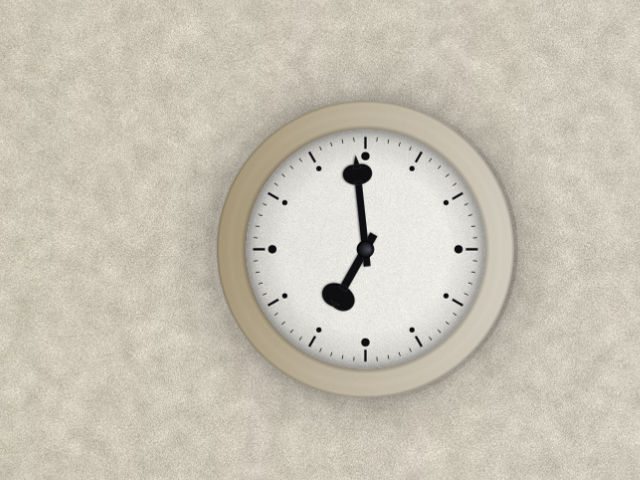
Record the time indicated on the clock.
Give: 6:59
